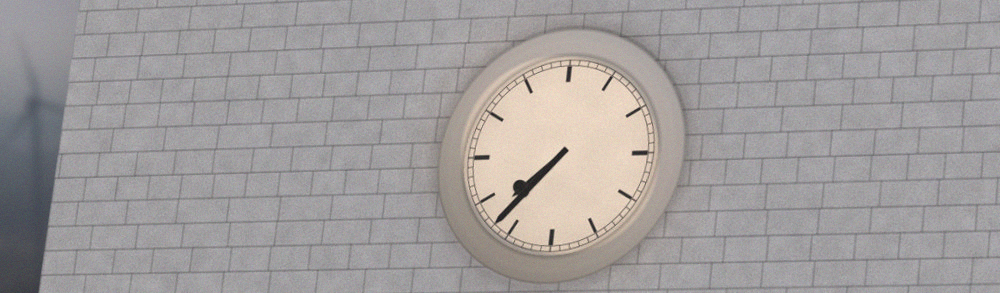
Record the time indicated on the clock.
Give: 7:37
